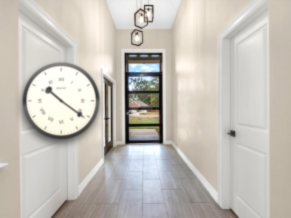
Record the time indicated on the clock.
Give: 10:21
